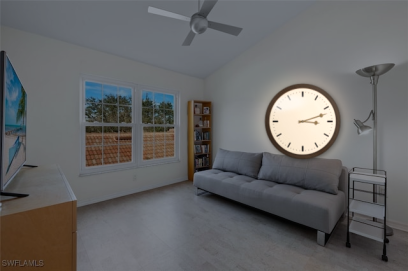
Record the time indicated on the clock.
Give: 3:12
